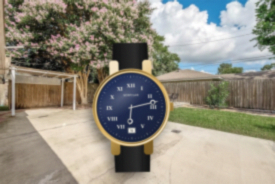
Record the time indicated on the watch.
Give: 6:13
